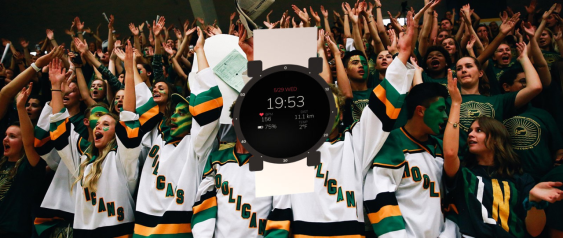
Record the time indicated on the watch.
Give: 19:53
